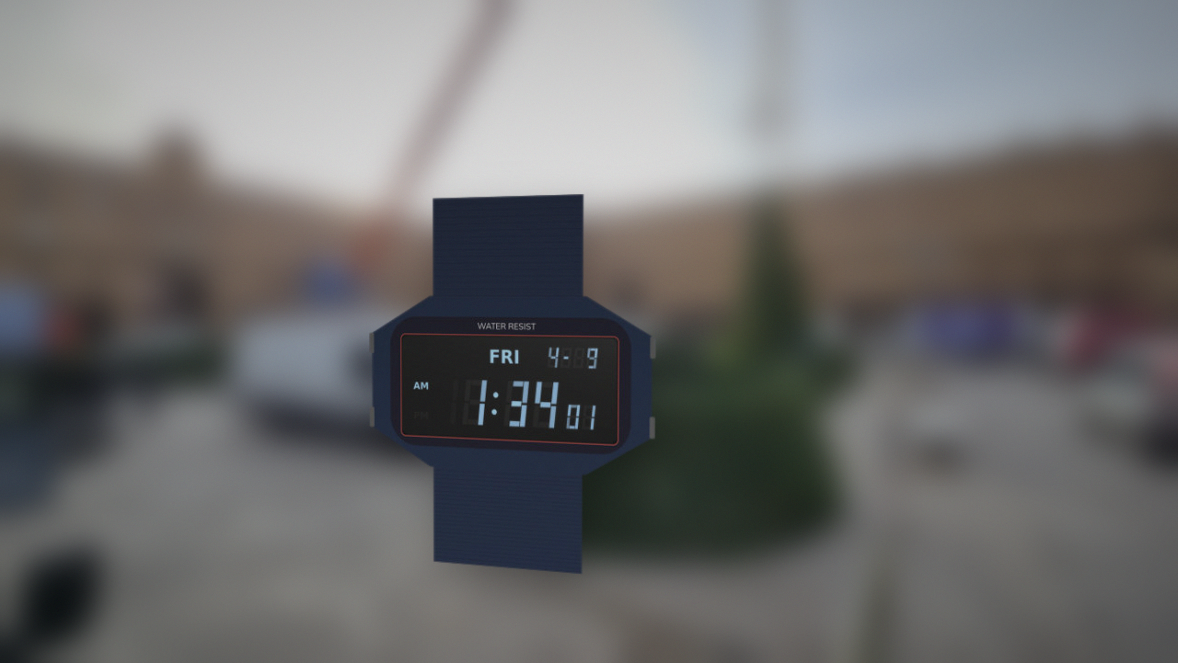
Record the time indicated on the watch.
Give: 1:34:01
